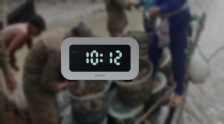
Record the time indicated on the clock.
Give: 10:12
